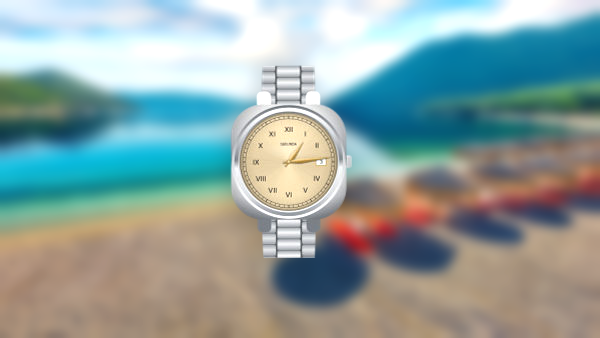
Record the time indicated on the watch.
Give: 1:14
